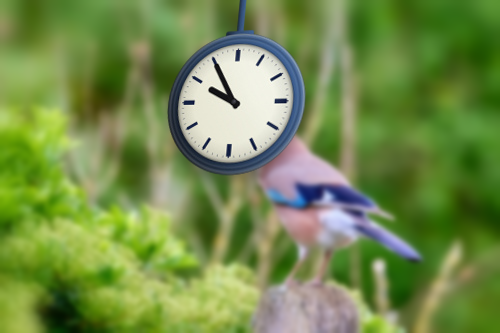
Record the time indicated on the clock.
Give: 9:55
